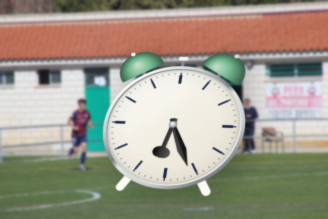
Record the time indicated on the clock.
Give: 6:26
